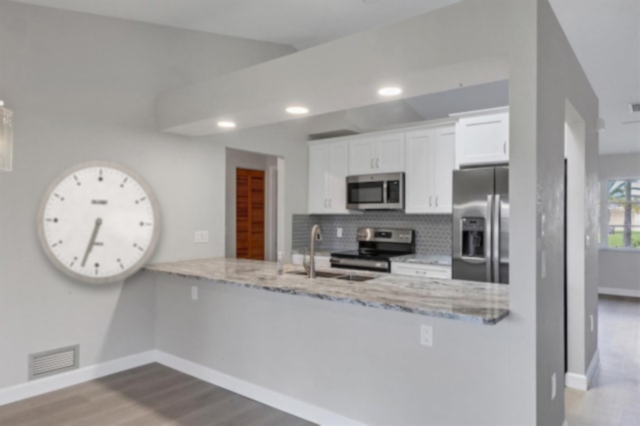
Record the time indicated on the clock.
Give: 6:33
